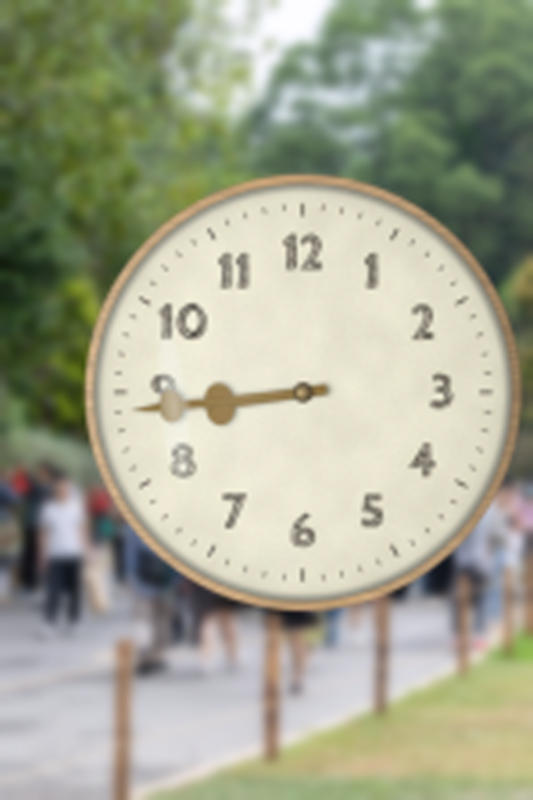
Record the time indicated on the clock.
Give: 8:44
